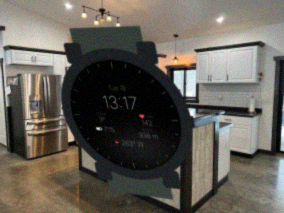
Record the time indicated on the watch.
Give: 13:17
